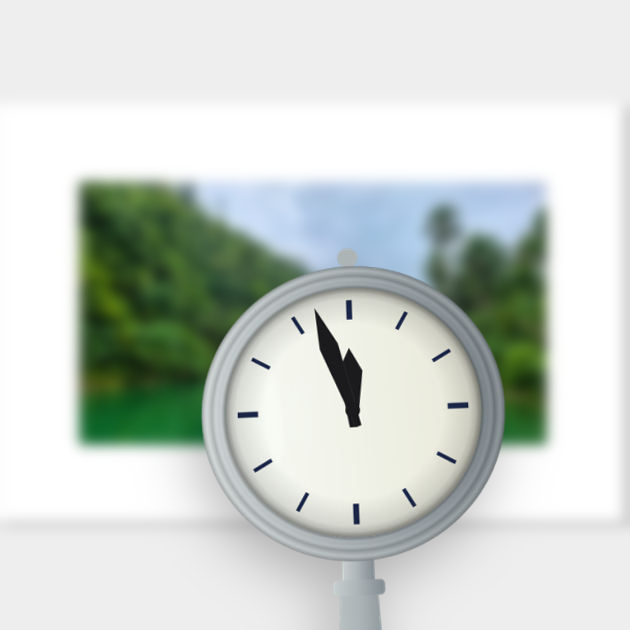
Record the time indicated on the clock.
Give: 11:57
